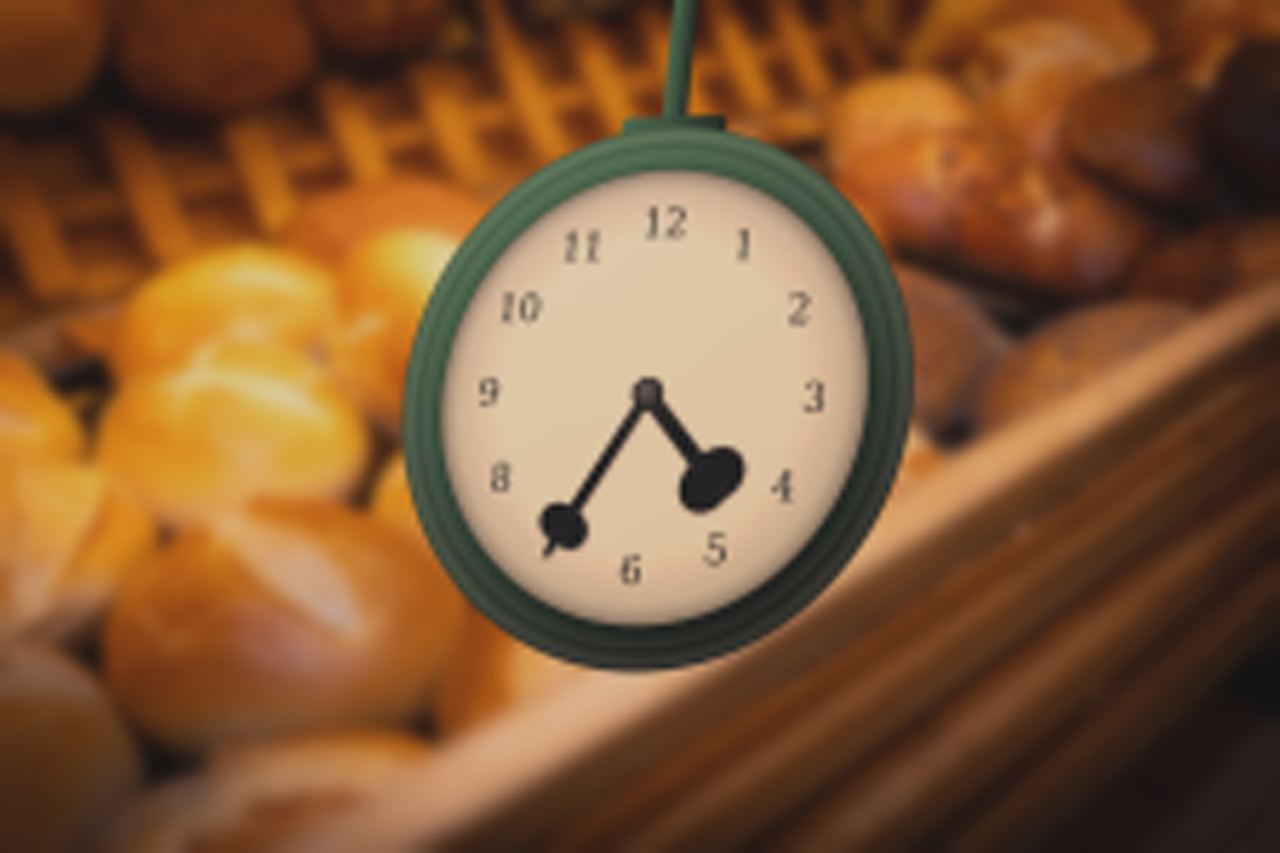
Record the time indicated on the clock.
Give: 4:35
